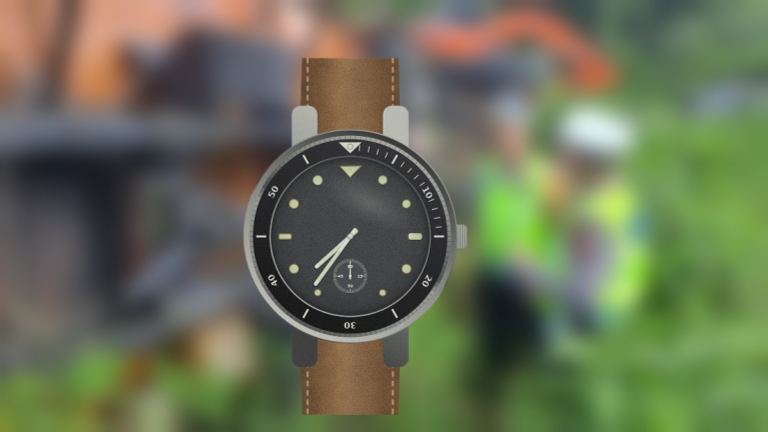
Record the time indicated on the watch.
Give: 7:36
